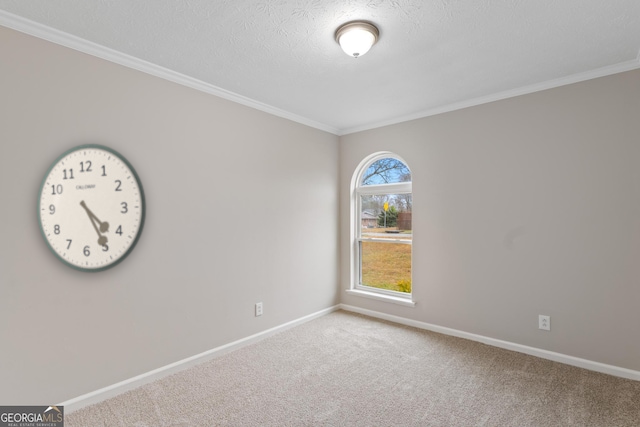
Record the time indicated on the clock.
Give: 4:25
